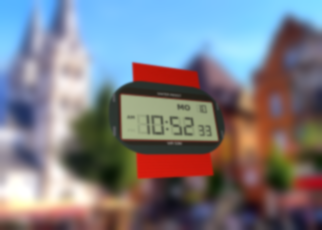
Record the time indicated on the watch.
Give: 10:52:33
